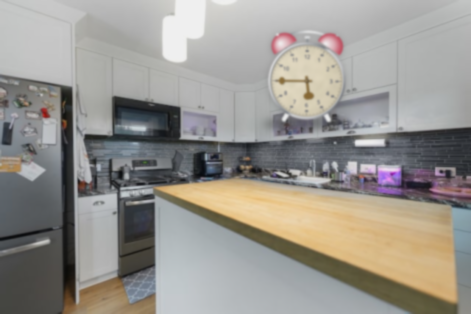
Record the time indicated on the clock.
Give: 5:45
